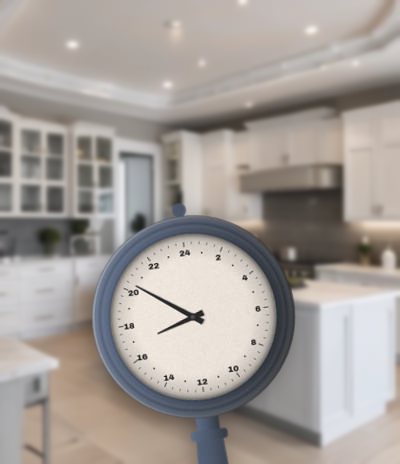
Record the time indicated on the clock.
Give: 16:51
